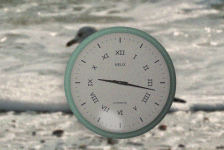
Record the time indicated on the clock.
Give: 9:17
